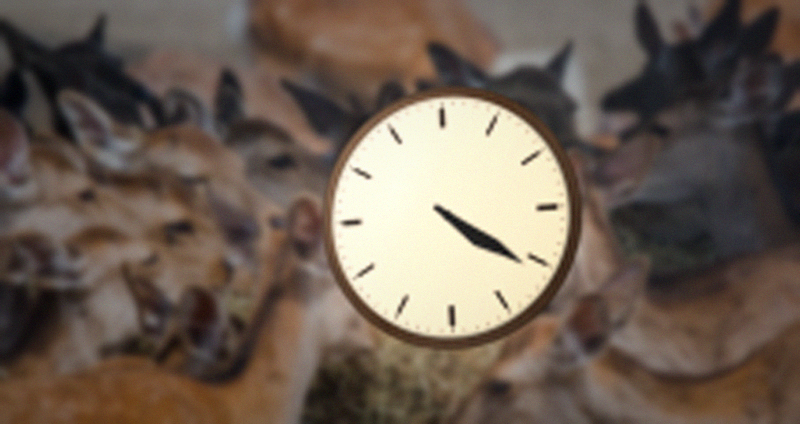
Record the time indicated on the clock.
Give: 4:21
